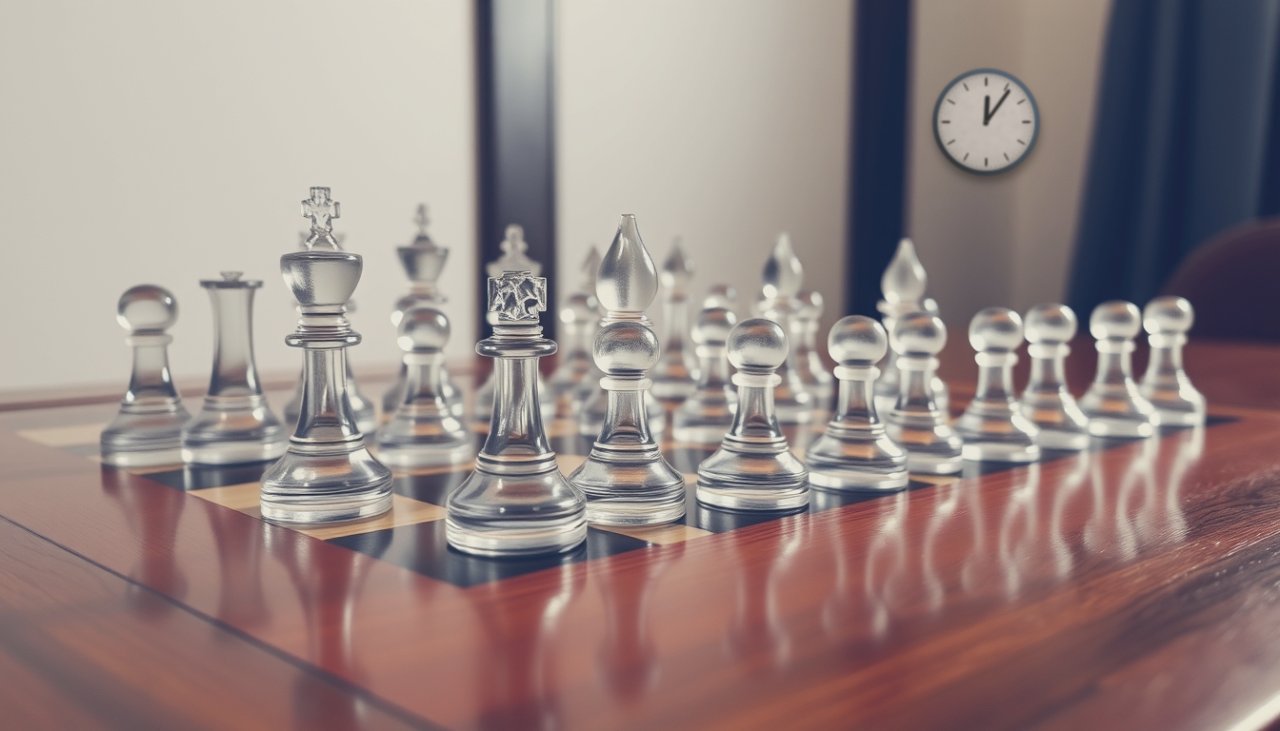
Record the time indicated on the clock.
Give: 12:06
